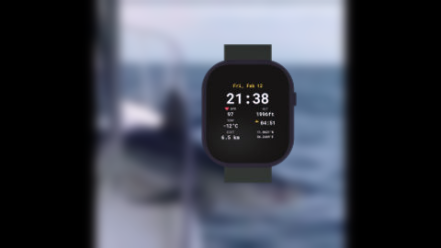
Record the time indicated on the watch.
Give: 21:38
